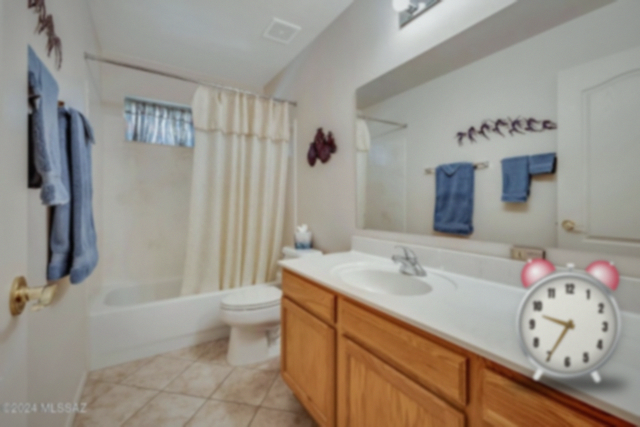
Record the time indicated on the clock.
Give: 9:35
